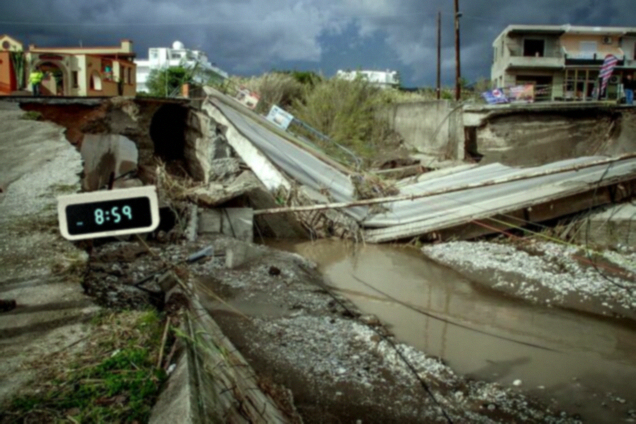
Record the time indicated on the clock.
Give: 8:59
